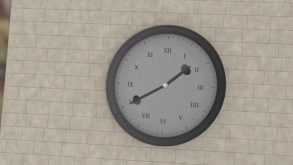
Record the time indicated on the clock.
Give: 1:40
